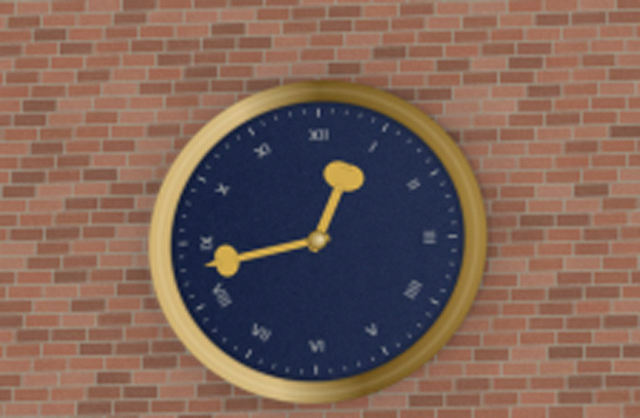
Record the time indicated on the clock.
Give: 12:43
